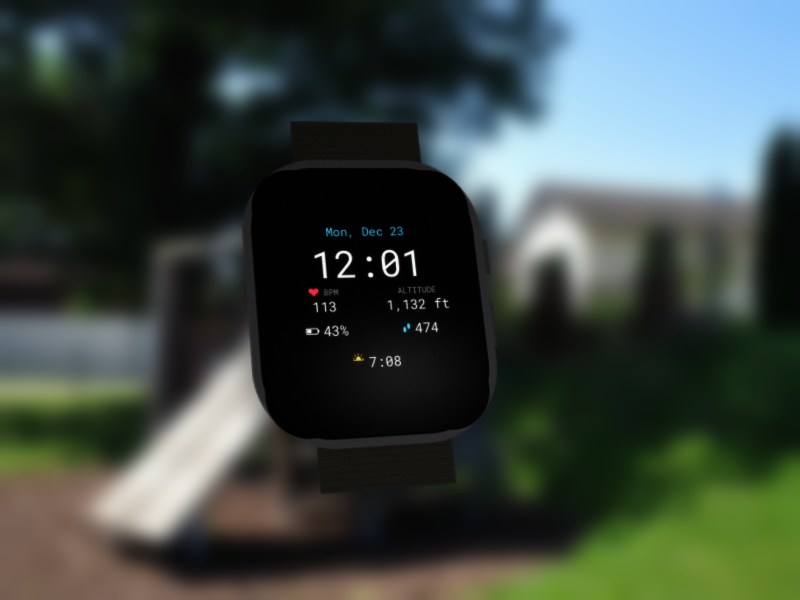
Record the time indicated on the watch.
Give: 12:01
